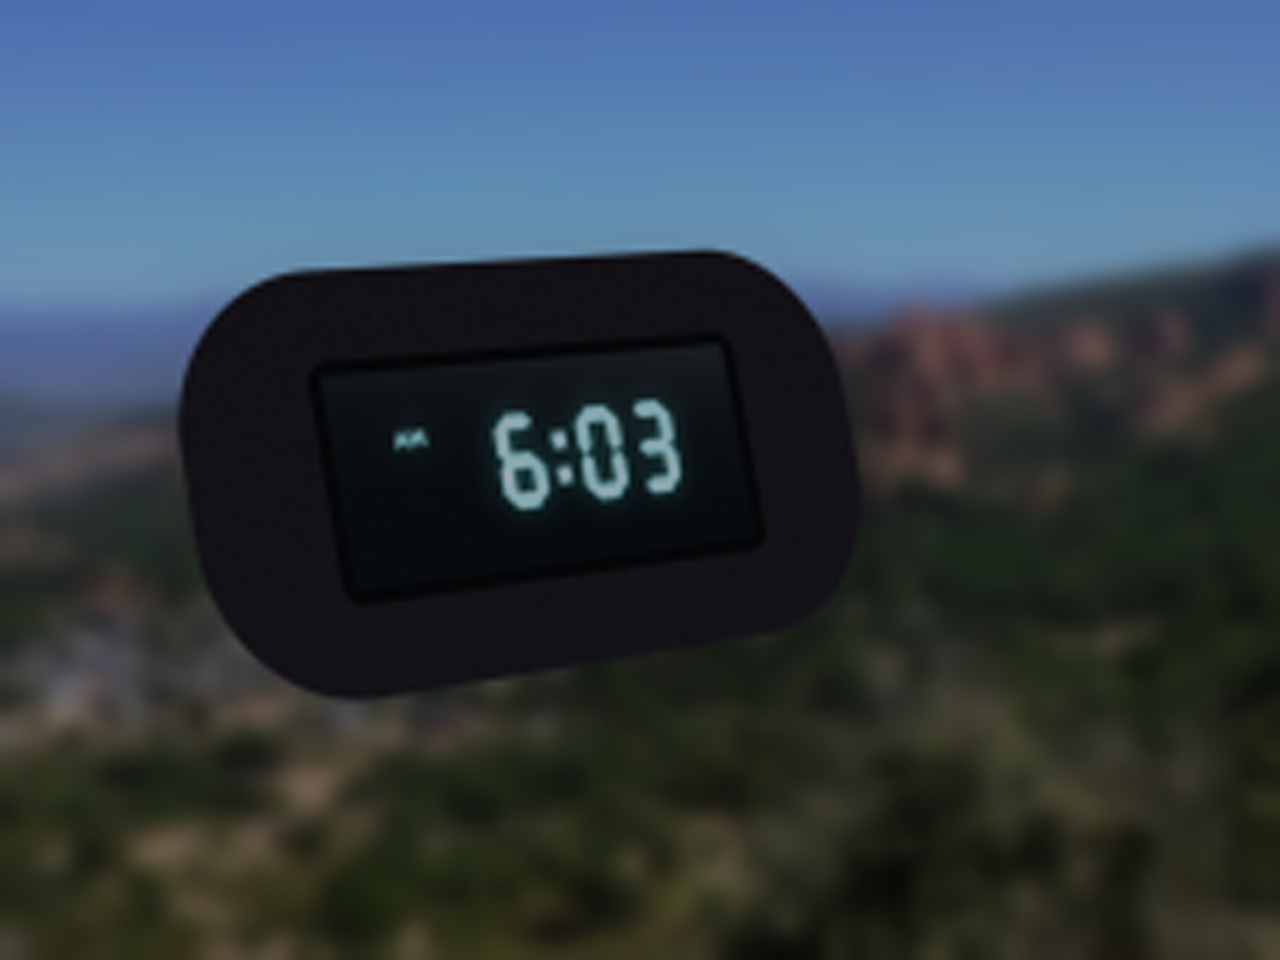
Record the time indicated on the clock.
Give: 6:03
